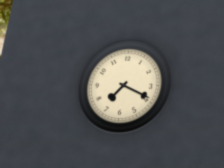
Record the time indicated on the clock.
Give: 7:19
